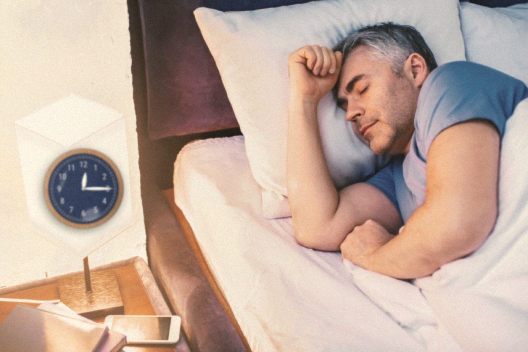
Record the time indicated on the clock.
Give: 12:15
